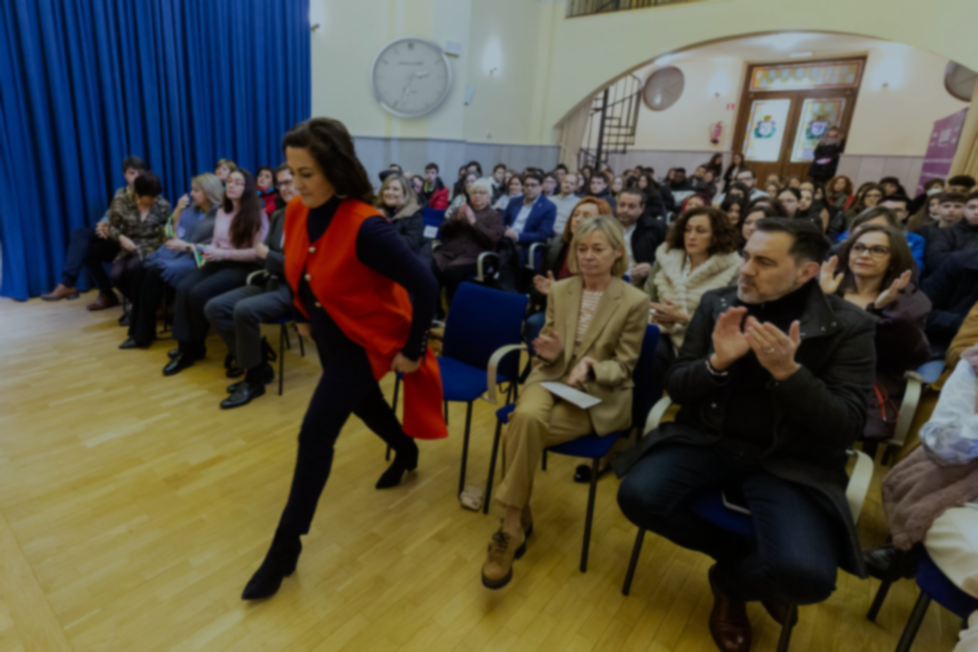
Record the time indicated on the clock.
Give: 2:33
